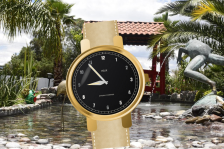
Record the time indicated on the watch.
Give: 8:54
